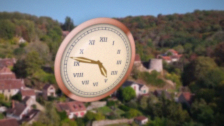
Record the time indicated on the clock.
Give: 4:47
